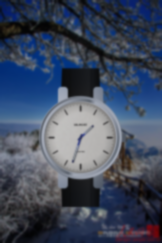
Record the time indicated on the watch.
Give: 1:33
